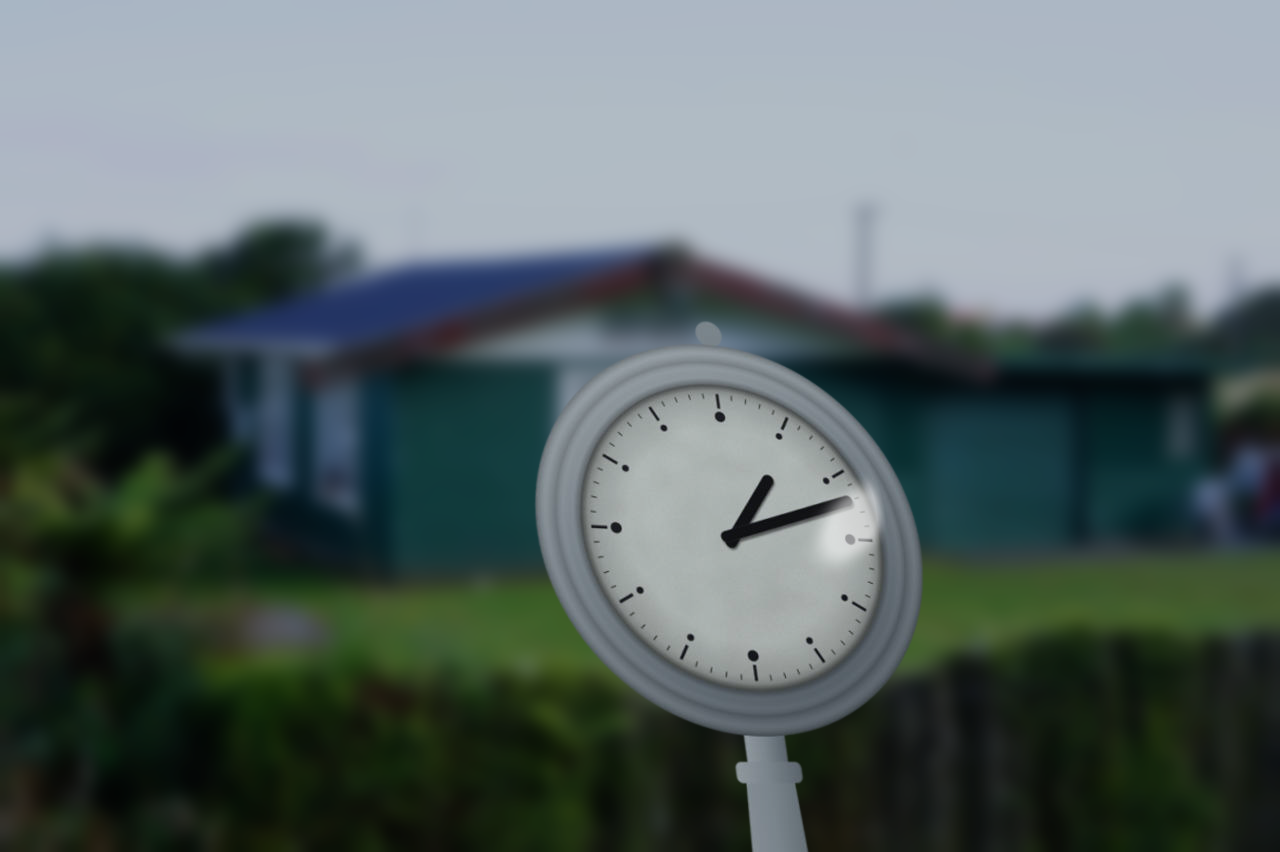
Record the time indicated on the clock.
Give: 1:12
